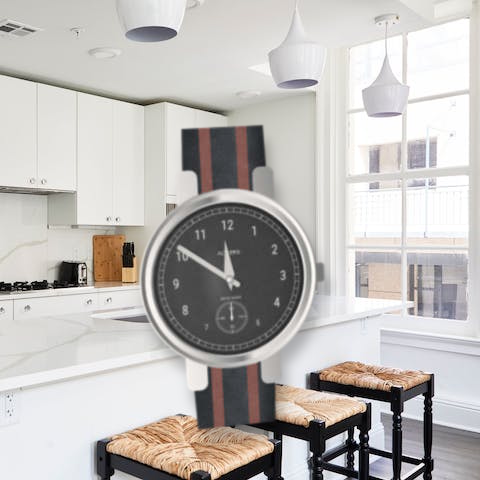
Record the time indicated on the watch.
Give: 11:51
